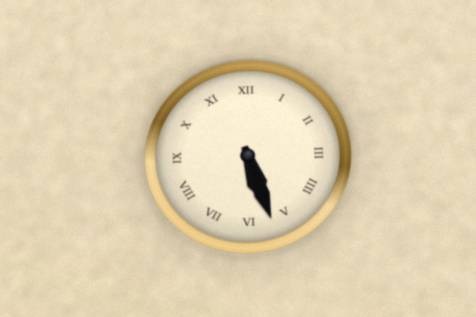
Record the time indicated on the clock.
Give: 5:27
